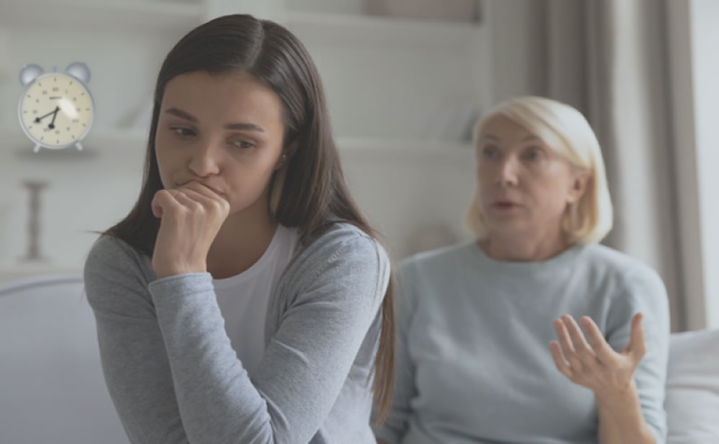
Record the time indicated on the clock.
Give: 6:41
